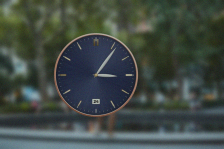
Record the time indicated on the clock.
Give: 3:06
